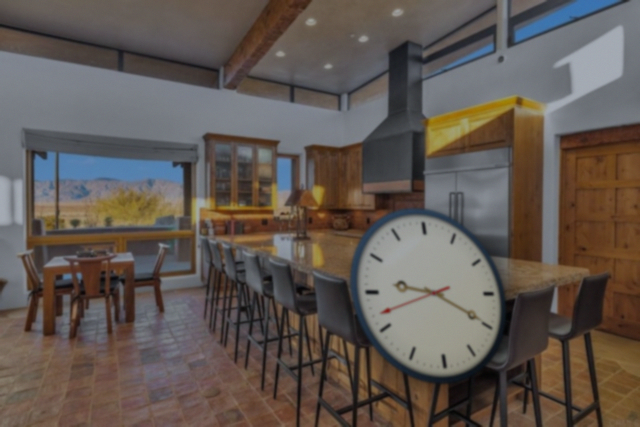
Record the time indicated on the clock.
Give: 9:19:42
